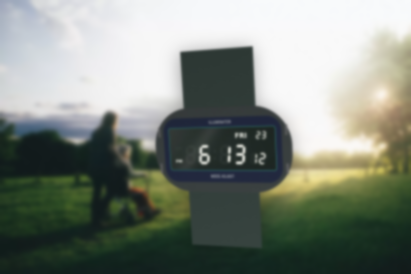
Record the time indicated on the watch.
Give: 6:13
